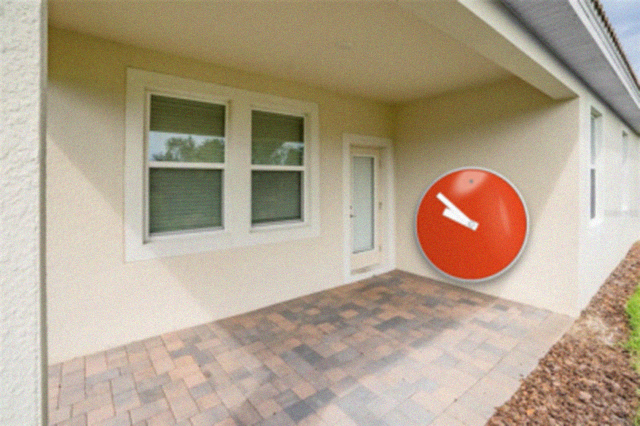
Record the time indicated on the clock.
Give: 9:52
